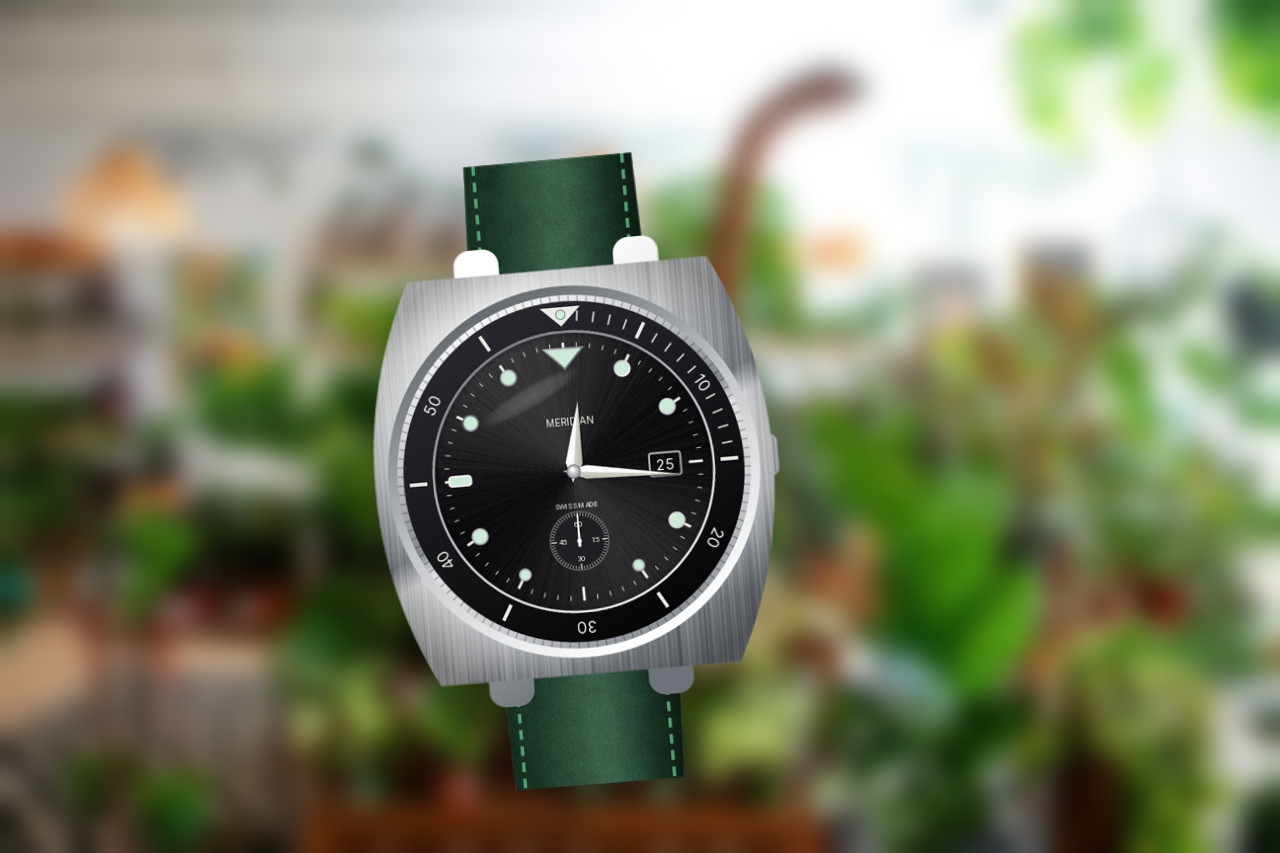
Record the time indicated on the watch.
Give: 12:16
